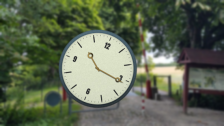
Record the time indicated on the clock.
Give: 10:16
